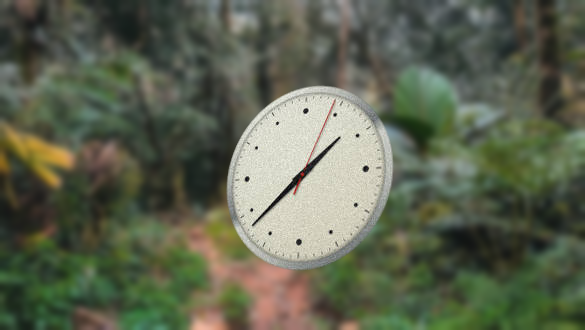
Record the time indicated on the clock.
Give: 1:38:04
